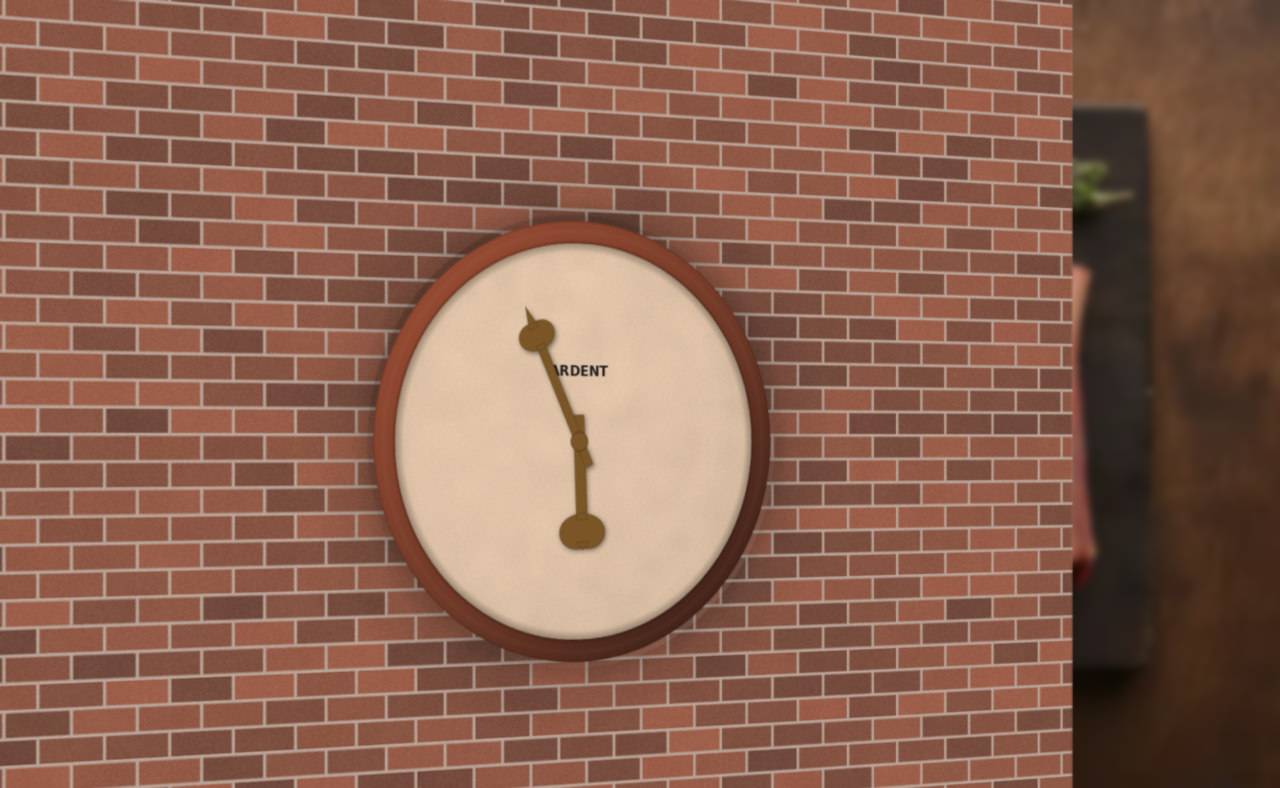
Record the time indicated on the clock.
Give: 5:56
